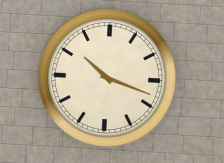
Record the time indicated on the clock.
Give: 10:18
